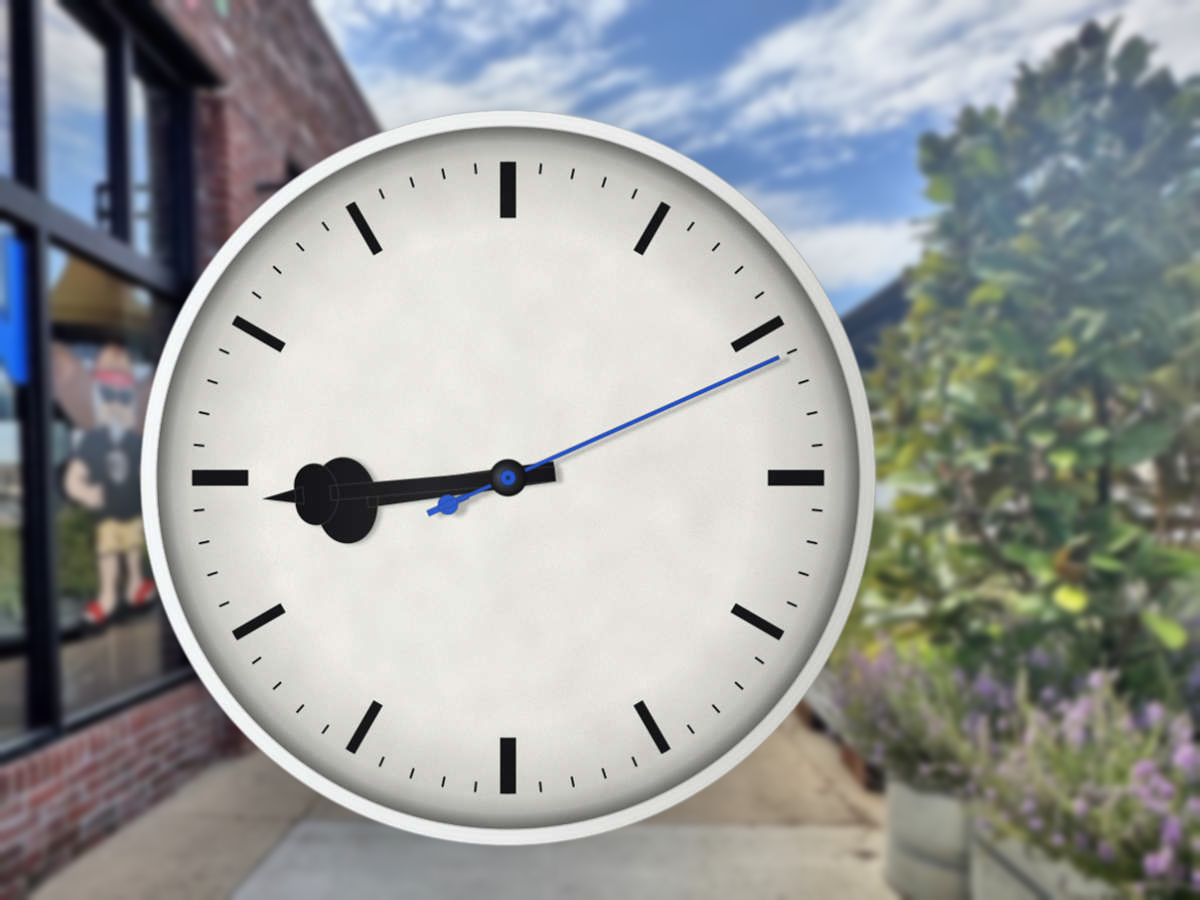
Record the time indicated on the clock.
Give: 8:44:11
